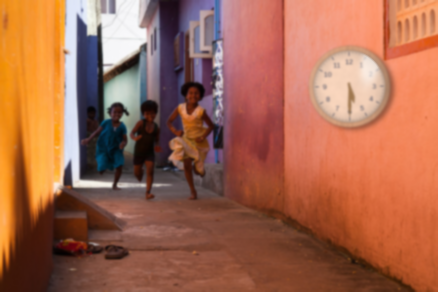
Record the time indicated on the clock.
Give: 5:30
